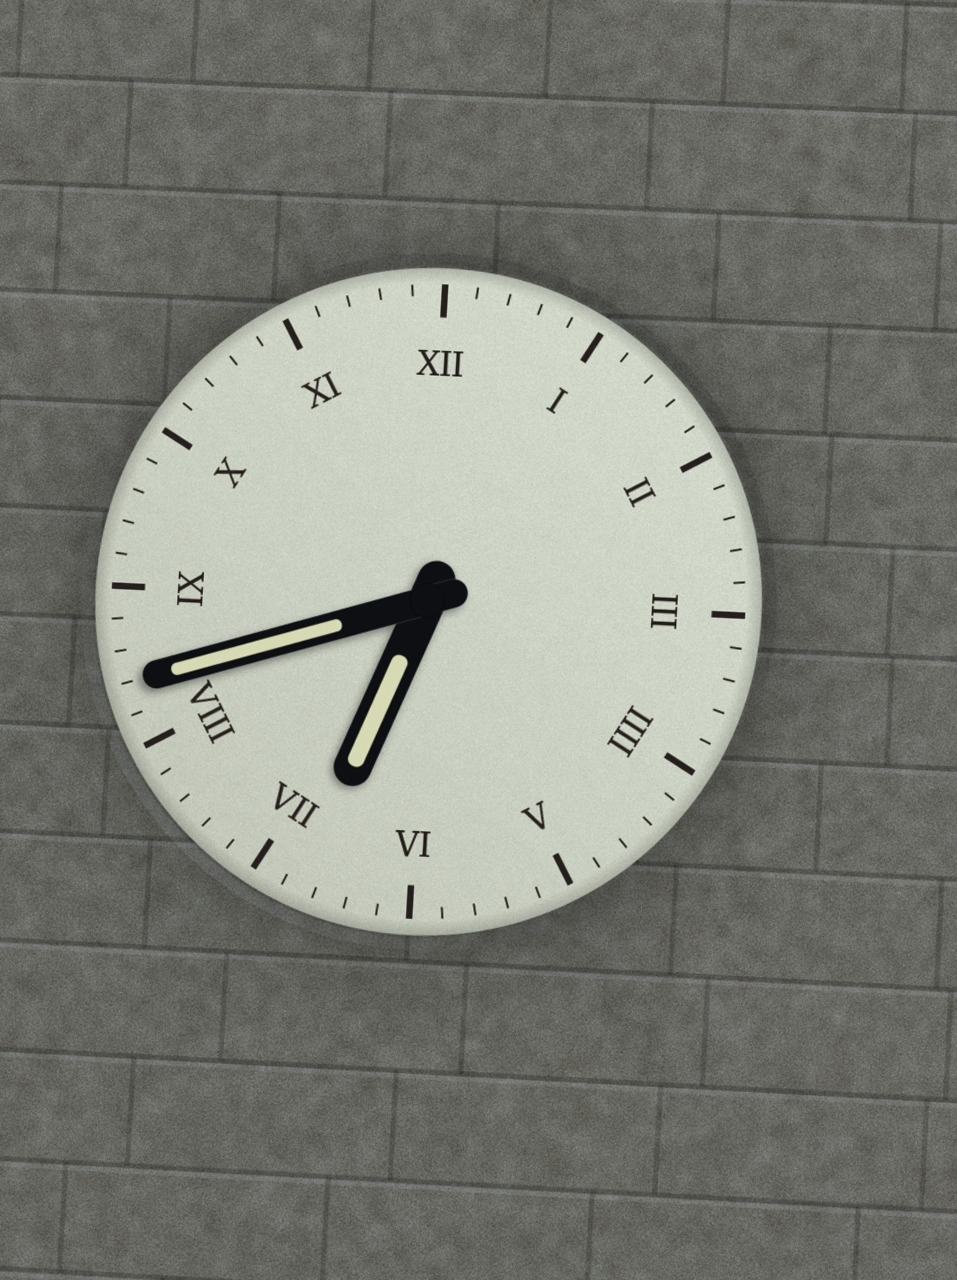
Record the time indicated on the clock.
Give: 6:42
